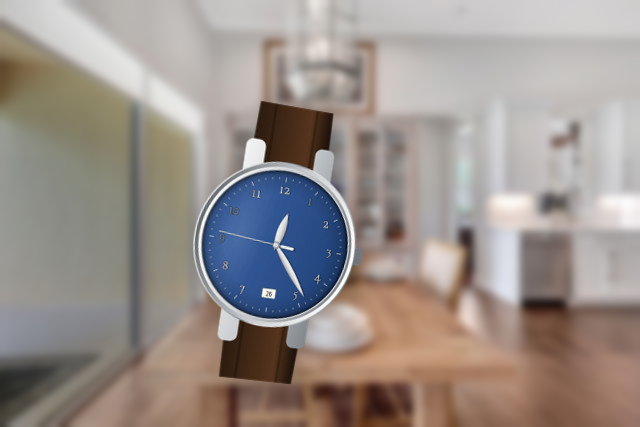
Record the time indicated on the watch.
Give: 12:23:46
